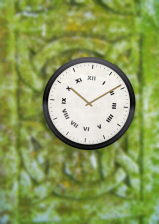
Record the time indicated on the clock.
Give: 10:09
